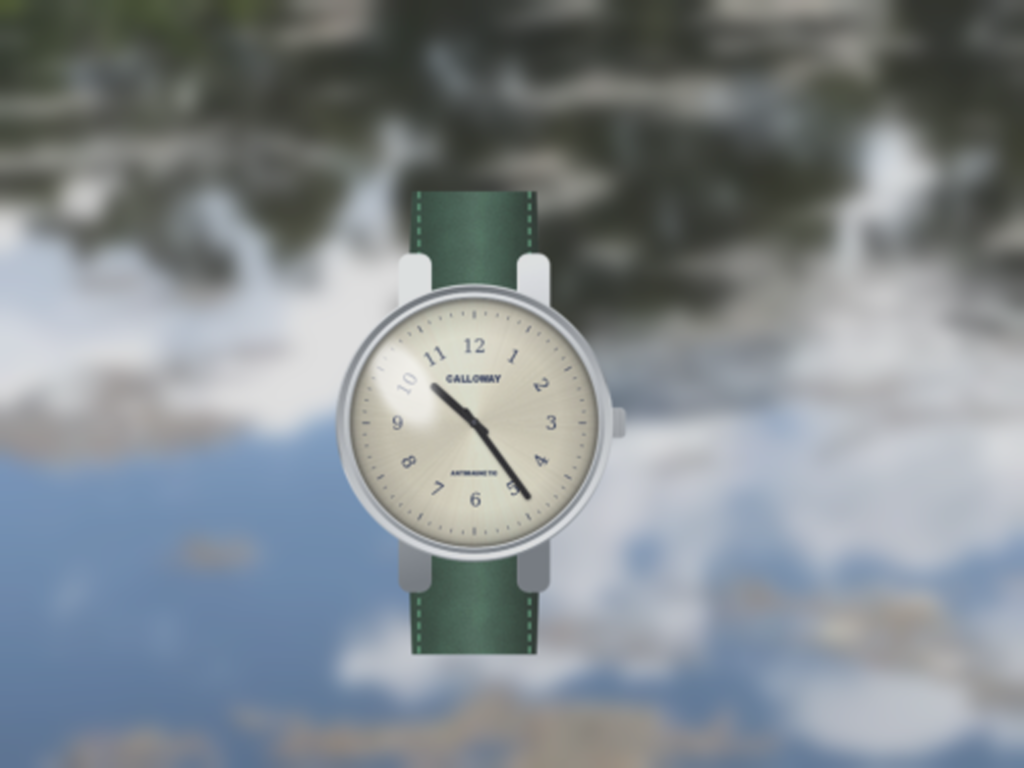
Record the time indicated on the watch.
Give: 10:24
